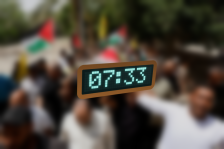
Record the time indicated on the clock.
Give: 7:33
